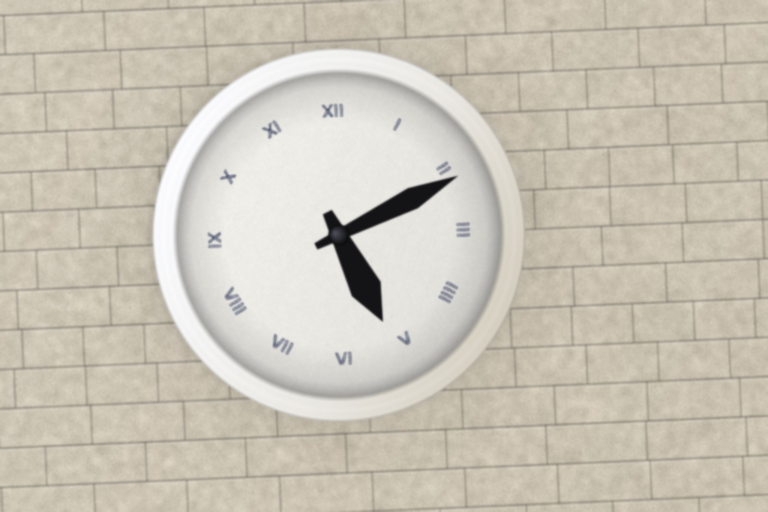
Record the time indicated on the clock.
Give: 5:11
